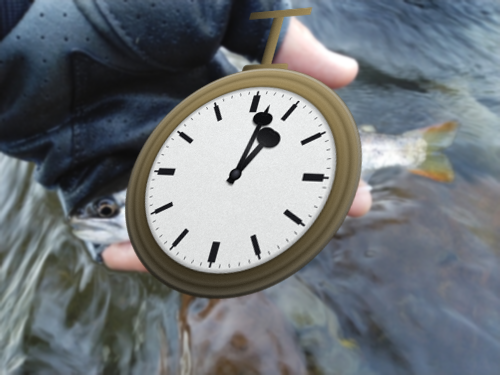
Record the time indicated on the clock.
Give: 1:02
